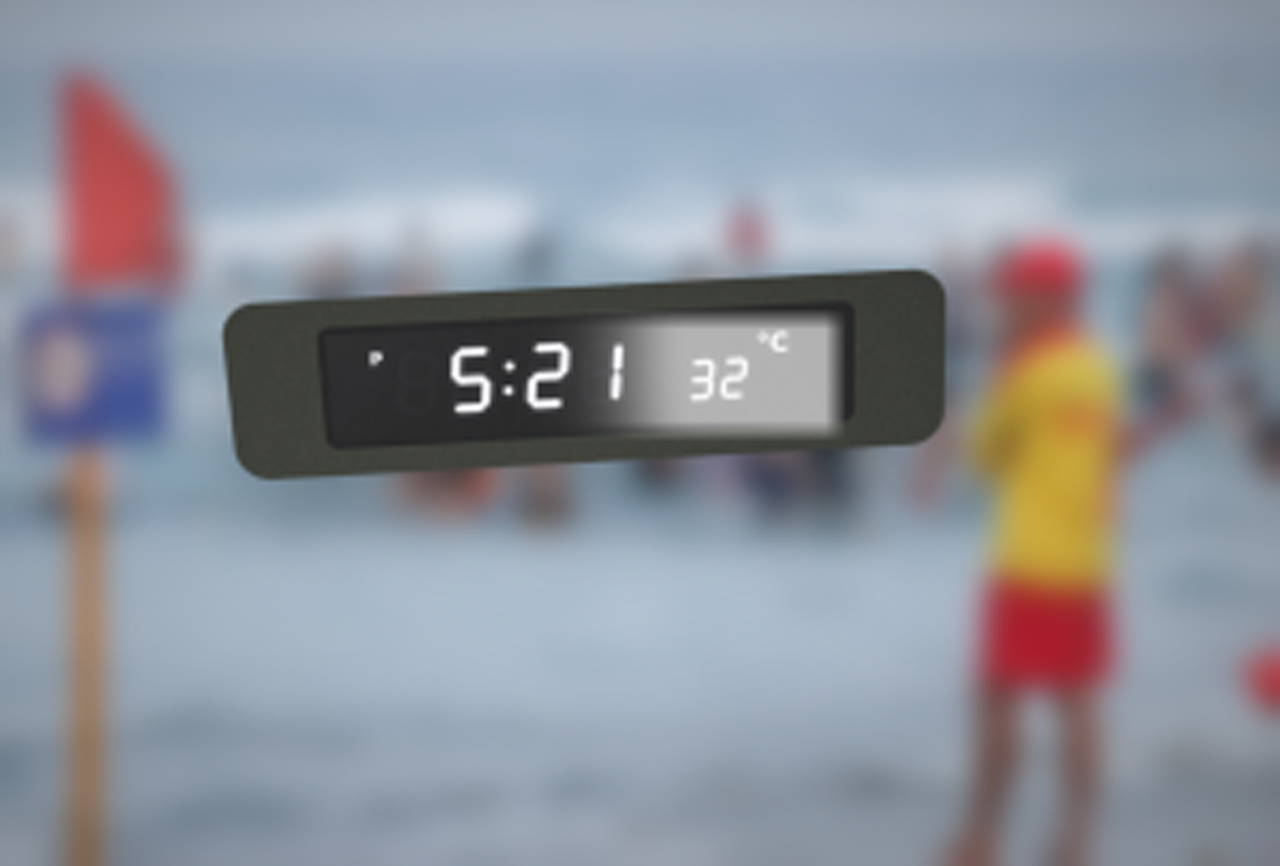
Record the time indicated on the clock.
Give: 5:21
